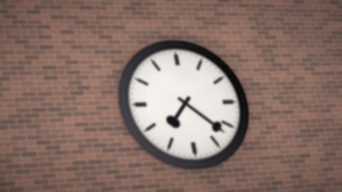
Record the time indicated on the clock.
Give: 7:22
